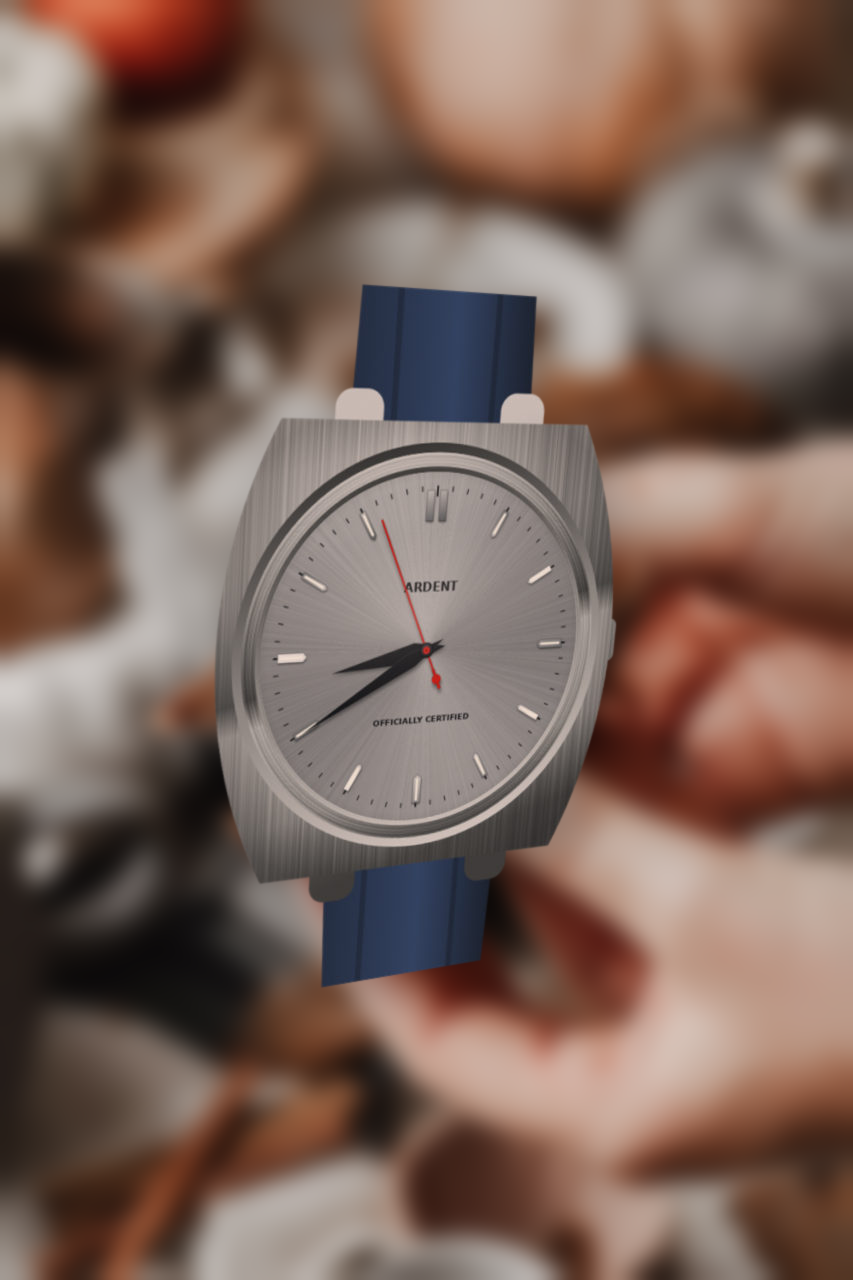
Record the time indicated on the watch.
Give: 8:39:56
